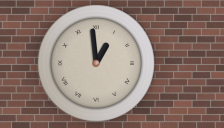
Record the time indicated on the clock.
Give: 12:59
